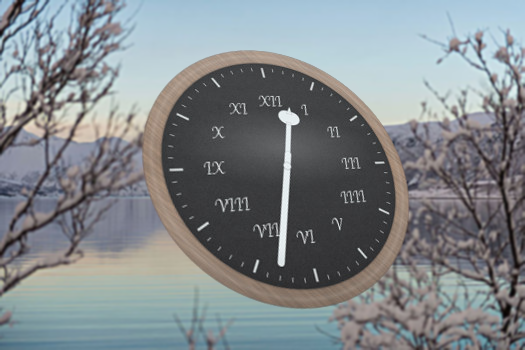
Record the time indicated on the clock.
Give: 12:33
